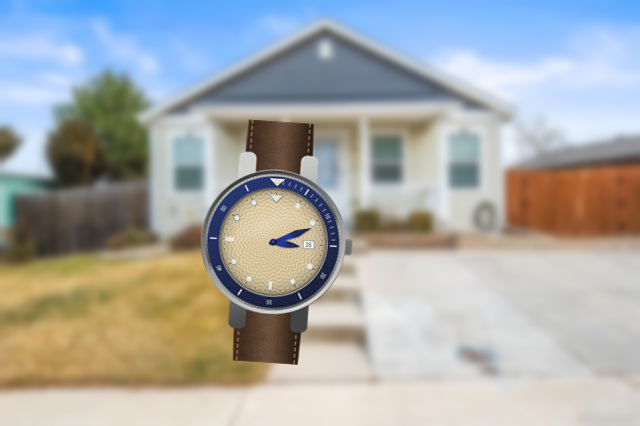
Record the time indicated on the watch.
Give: 3:11
